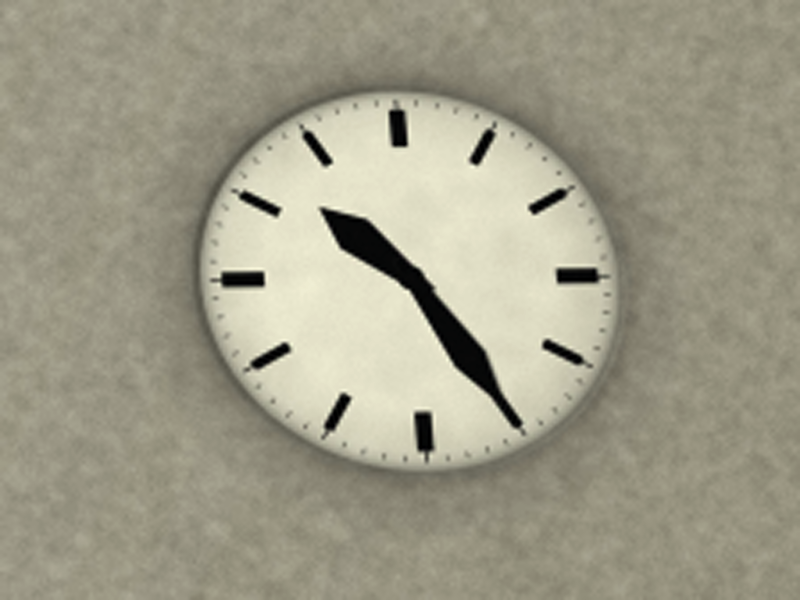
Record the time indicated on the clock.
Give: 10:25
